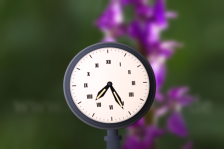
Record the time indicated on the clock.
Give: 7:26
